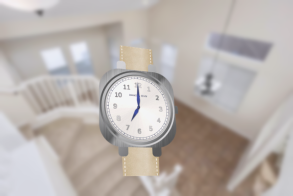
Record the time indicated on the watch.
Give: 7:00
